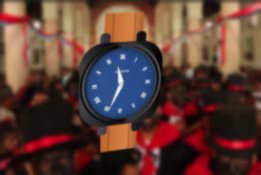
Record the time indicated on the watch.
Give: 11:34
